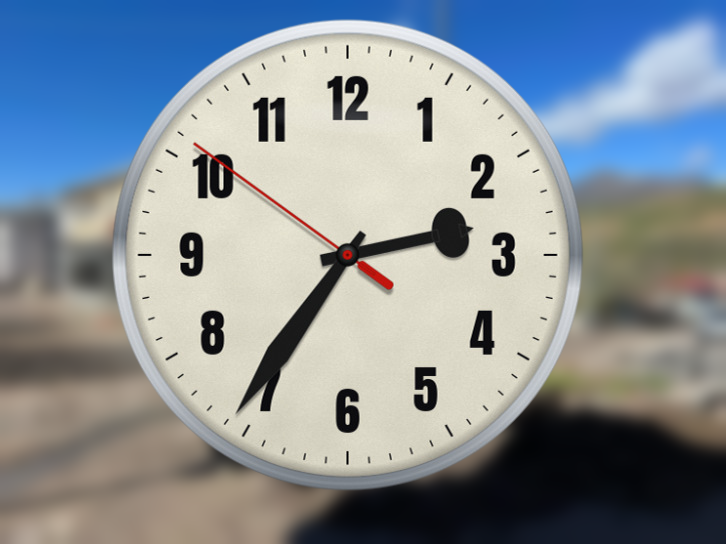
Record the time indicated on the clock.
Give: 2:35:51
